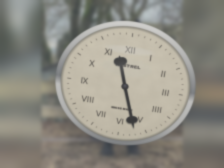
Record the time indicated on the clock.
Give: 11:27
